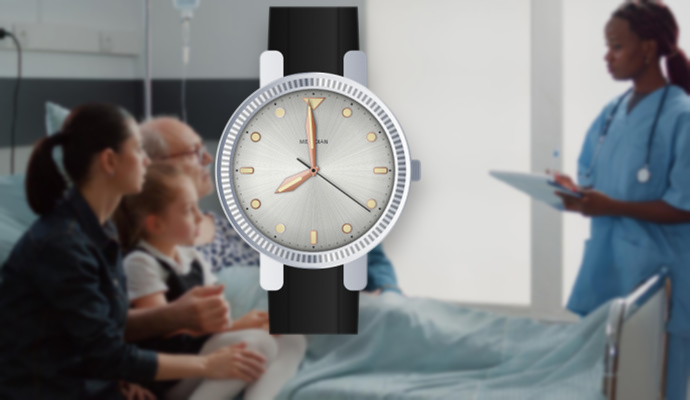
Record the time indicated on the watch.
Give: 7:59:21
